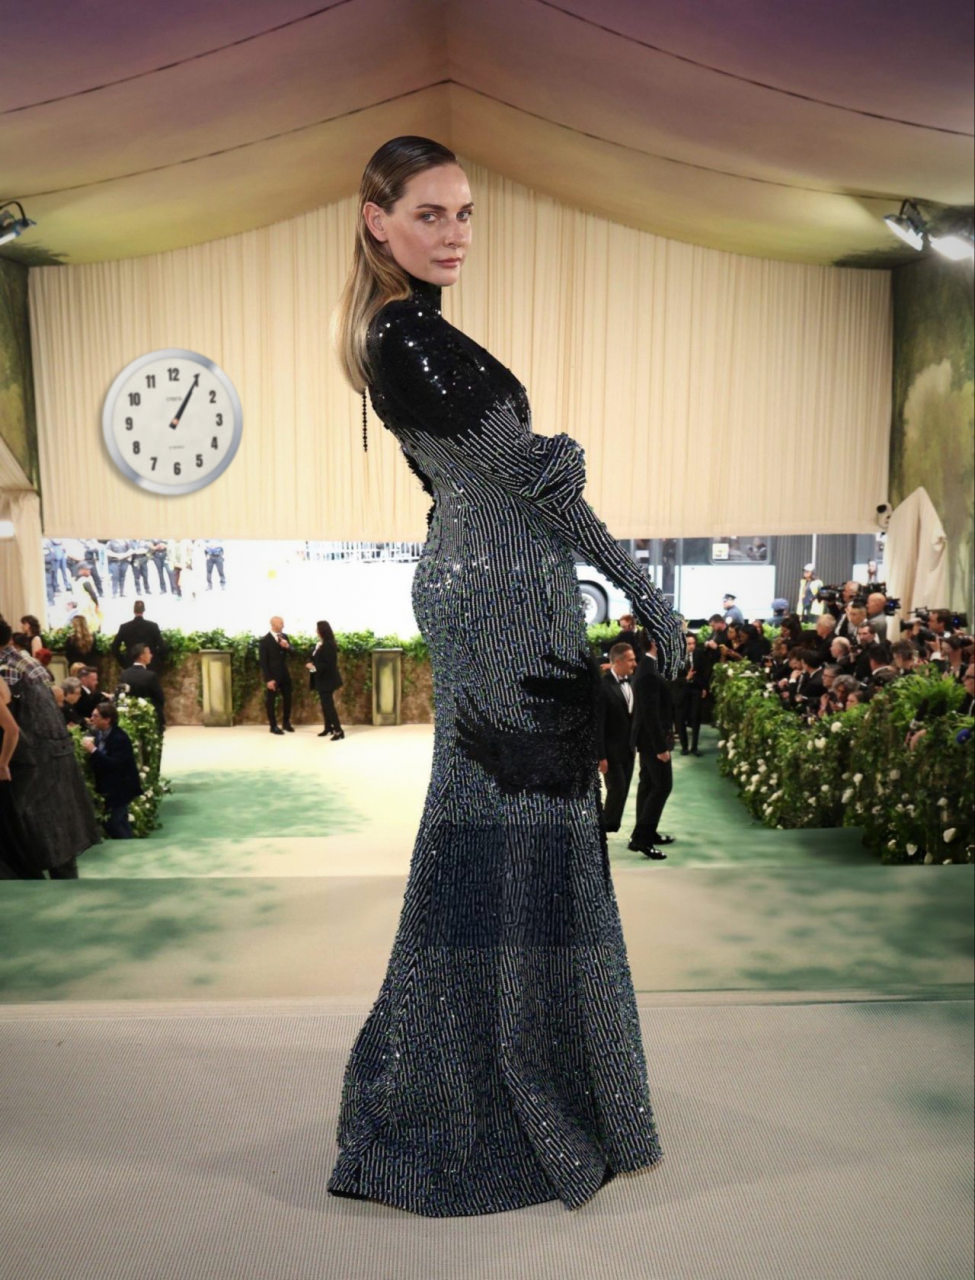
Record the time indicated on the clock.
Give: 1:05
